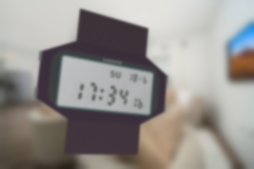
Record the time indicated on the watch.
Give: 17:34
